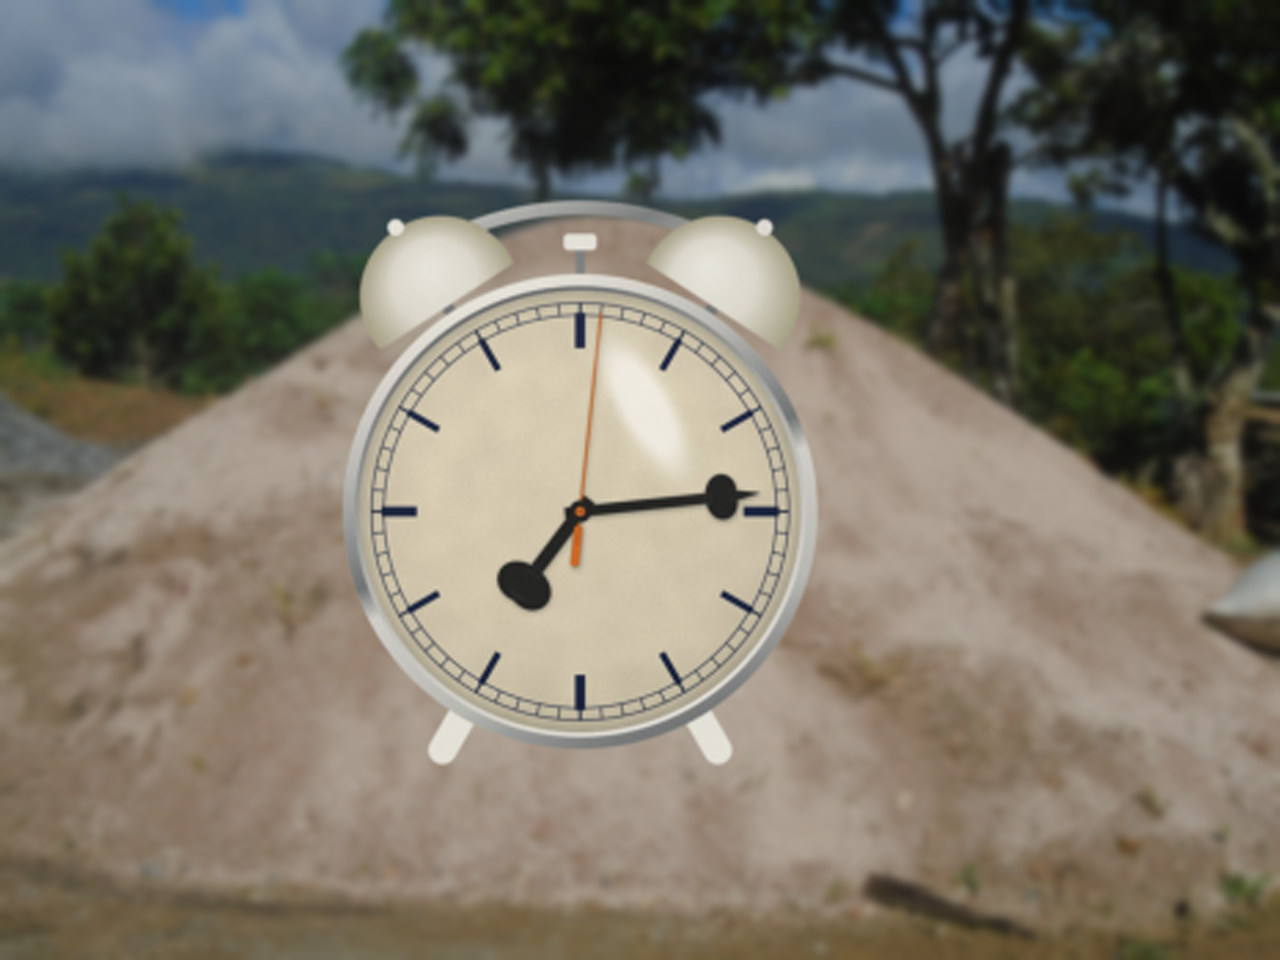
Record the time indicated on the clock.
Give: 7:14:01
